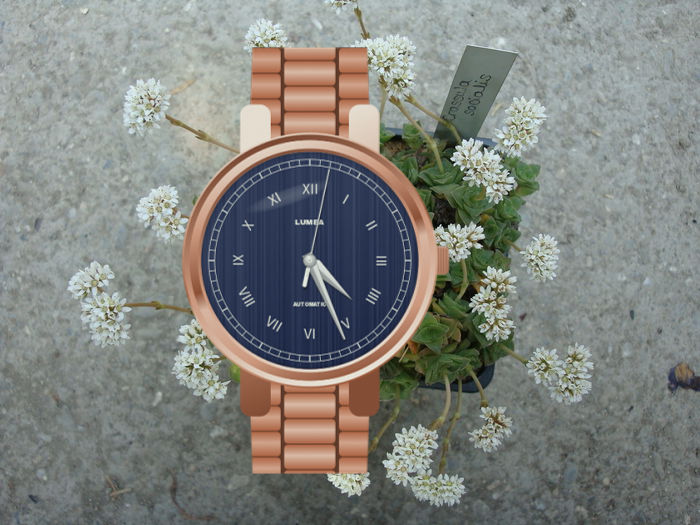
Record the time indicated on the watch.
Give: 4:26:02
